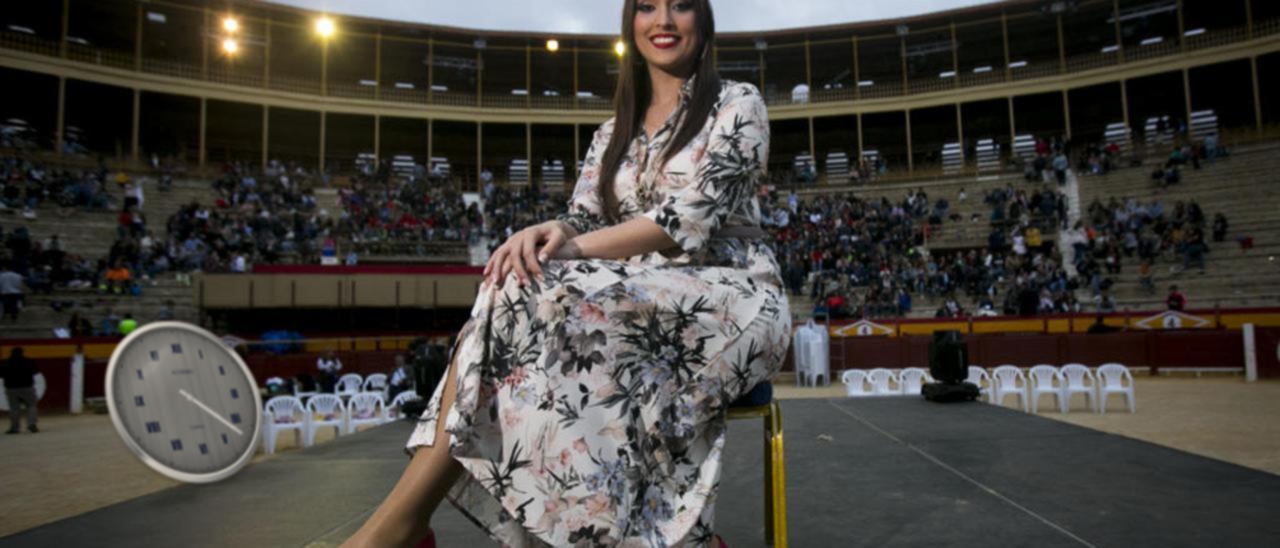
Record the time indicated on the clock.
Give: 4:22
